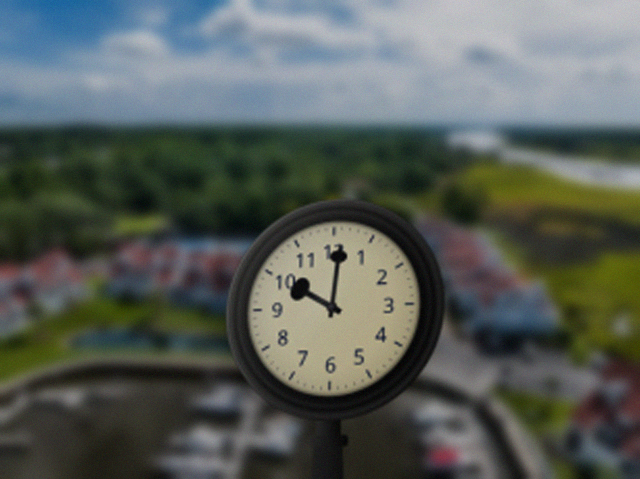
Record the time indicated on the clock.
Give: 10:01
